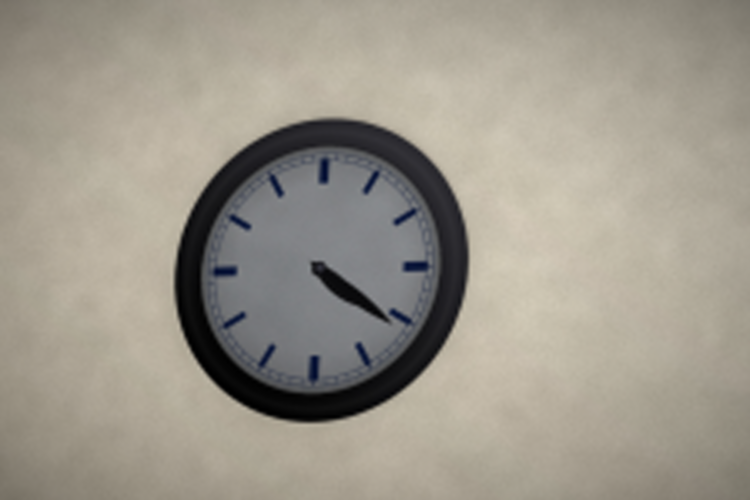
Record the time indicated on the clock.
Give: 4:21
